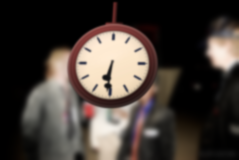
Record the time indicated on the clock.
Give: 6:31
